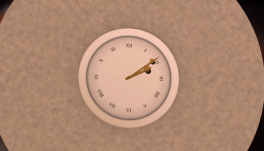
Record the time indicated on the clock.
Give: 2:09
